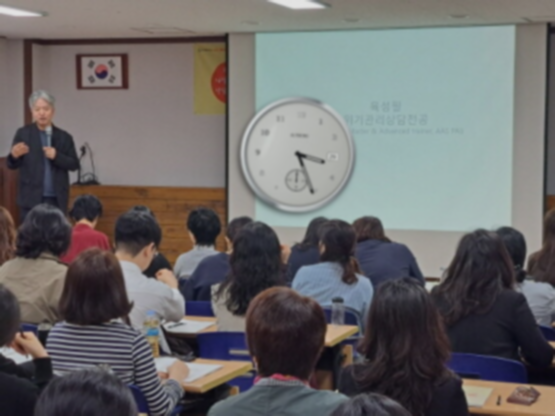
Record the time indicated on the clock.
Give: 3:26
